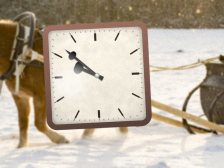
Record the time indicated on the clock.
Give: 9:52
